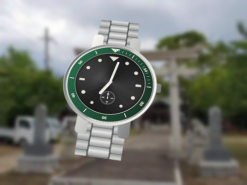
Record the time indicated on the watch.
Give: 7:02
